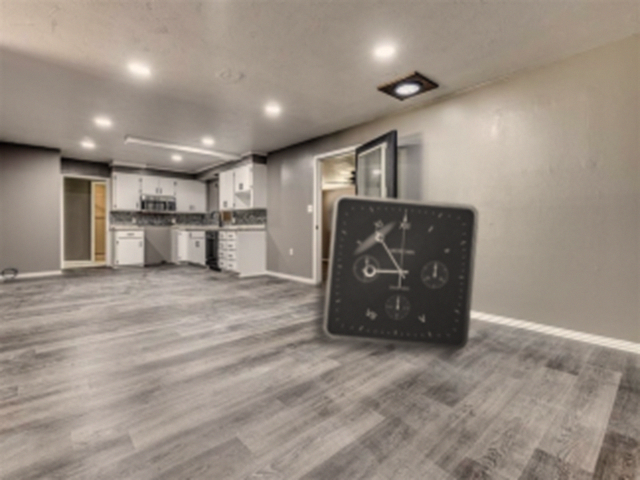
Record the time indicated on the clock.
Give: 8:54
